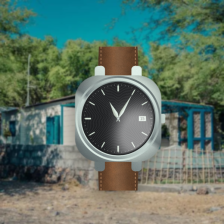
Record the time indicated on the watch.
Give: 11:05
